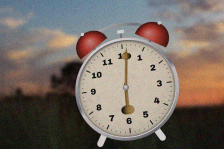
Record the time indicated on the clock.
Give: 6:01
